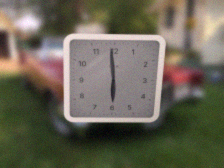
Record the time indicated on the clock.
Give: 5:59
